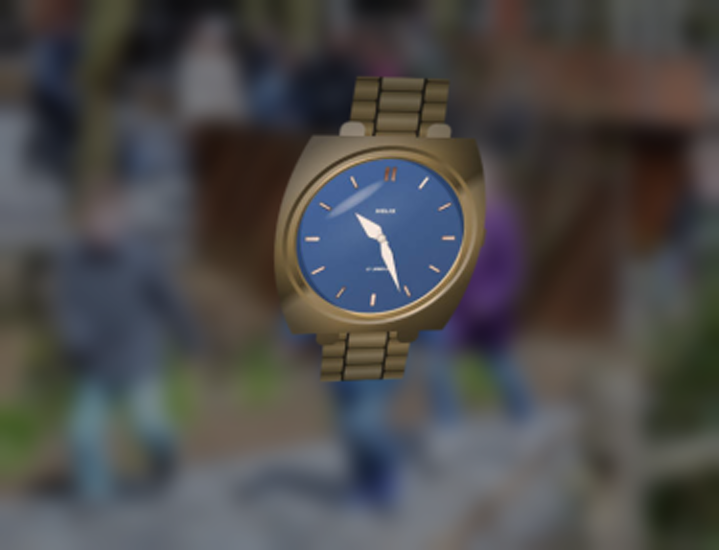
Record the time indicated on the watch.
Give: 10:26
